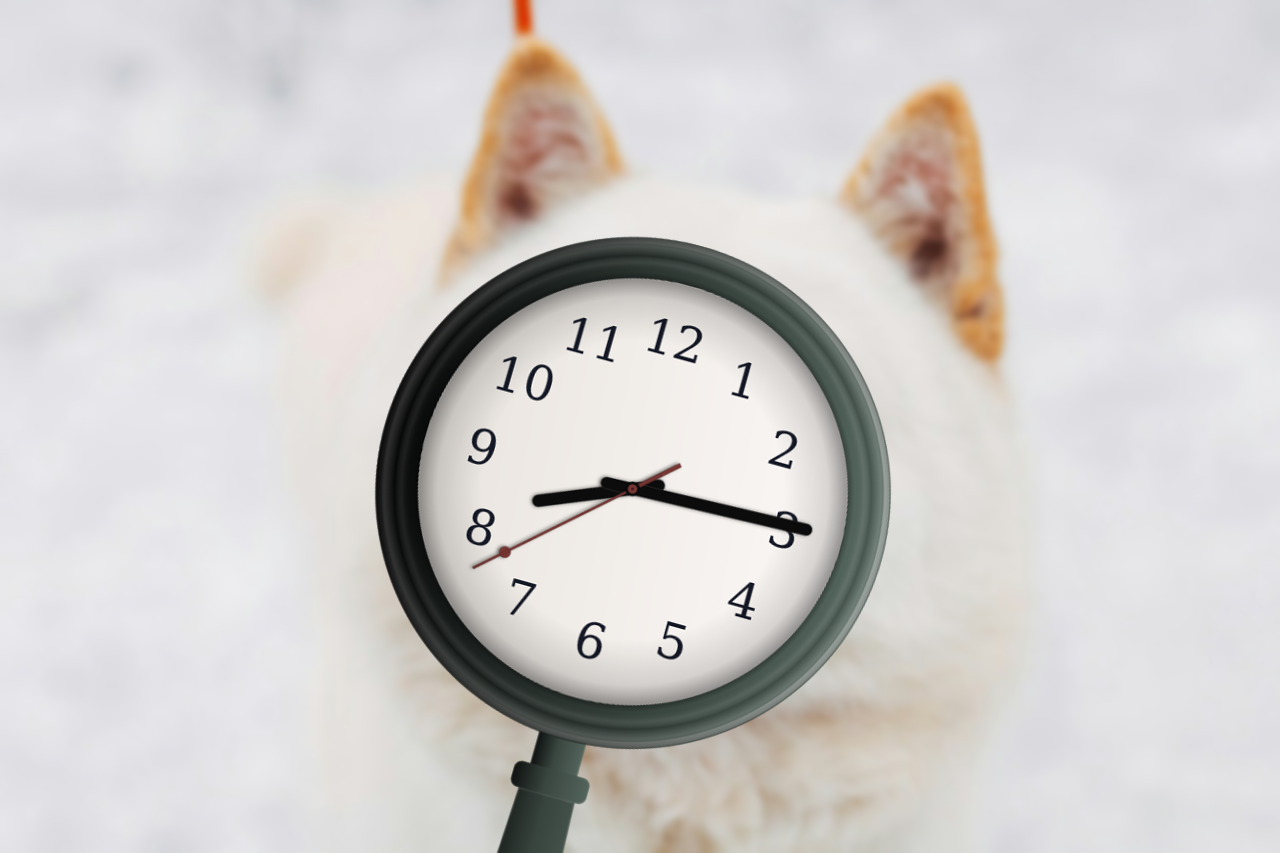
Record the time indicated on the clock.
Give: 8:14:38
